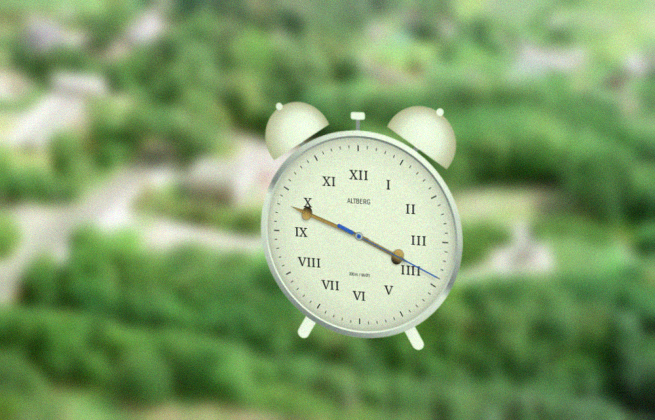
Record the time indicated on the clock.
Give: 3:48:19
